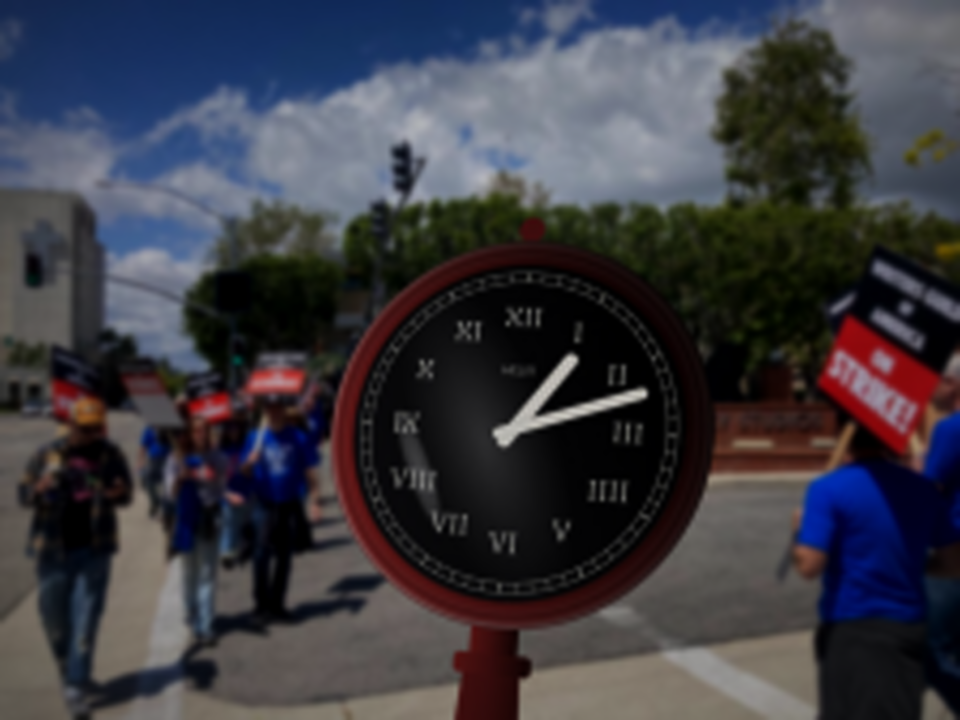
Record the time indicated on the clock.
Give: 1:12
